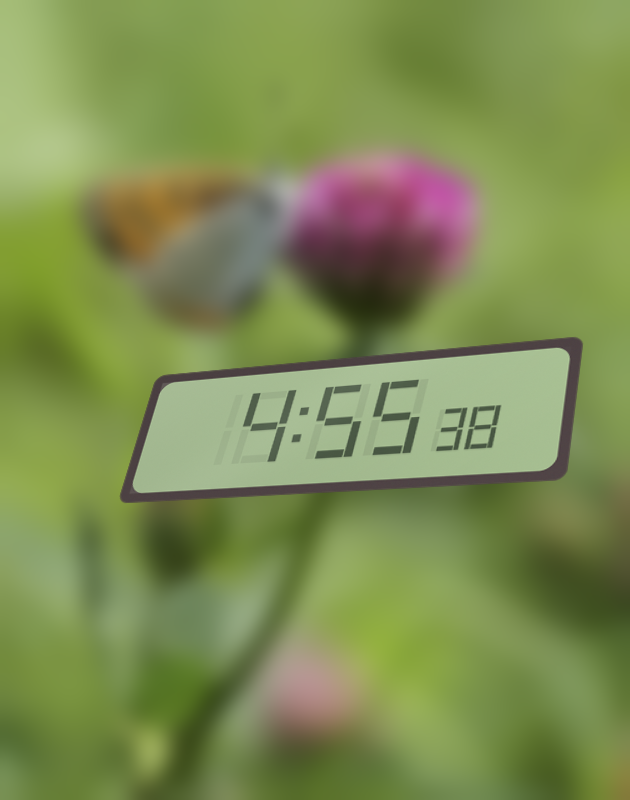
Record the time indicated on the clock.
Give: 4:55:38
